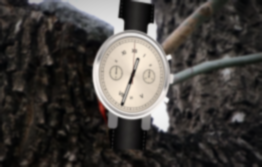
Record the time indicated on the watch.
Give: 12:33
